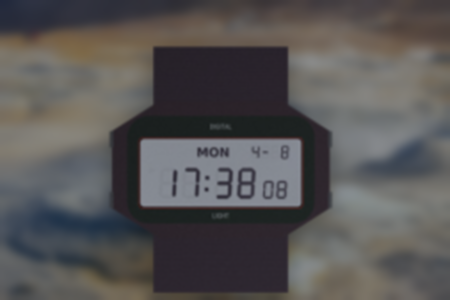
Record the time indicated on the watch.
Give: 17:38:08
